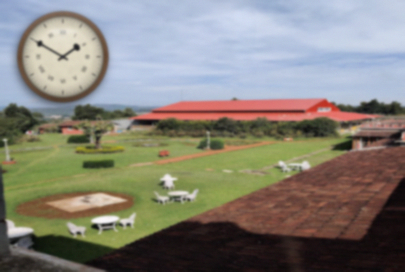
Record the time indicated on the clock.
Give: 1:50
